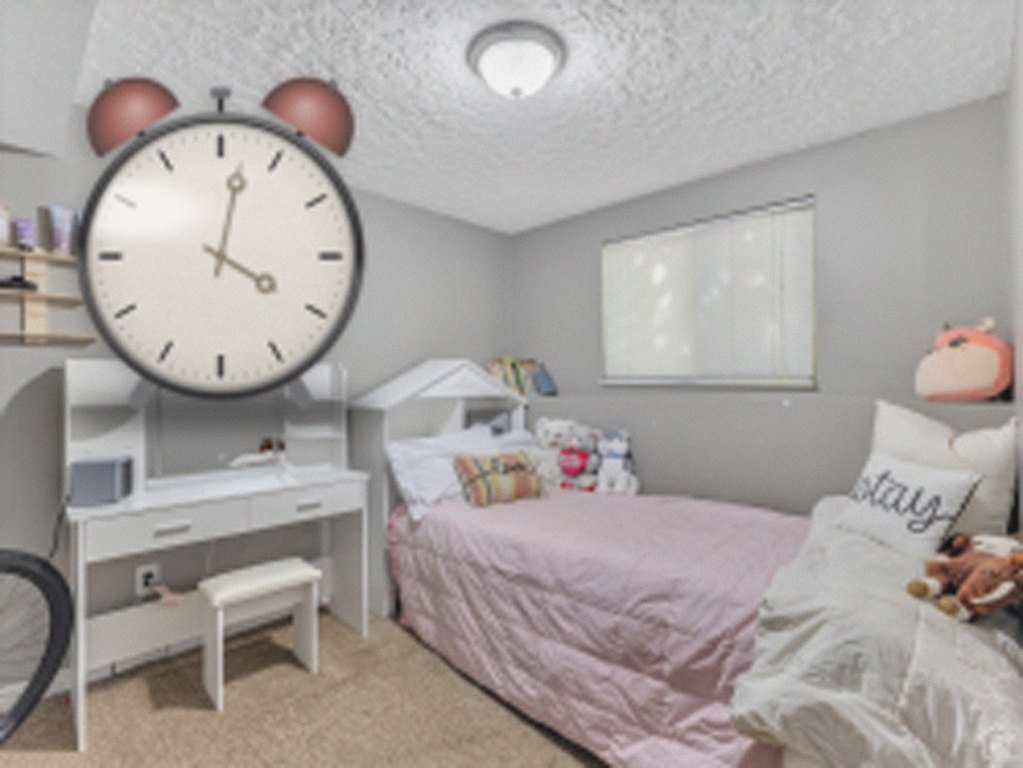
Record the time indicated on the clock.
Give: 4:02
